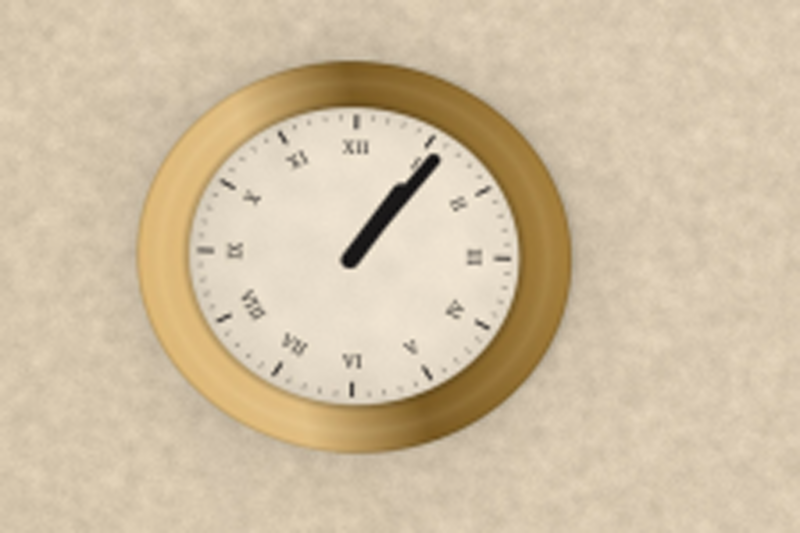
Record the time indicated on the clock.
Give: 1:06
